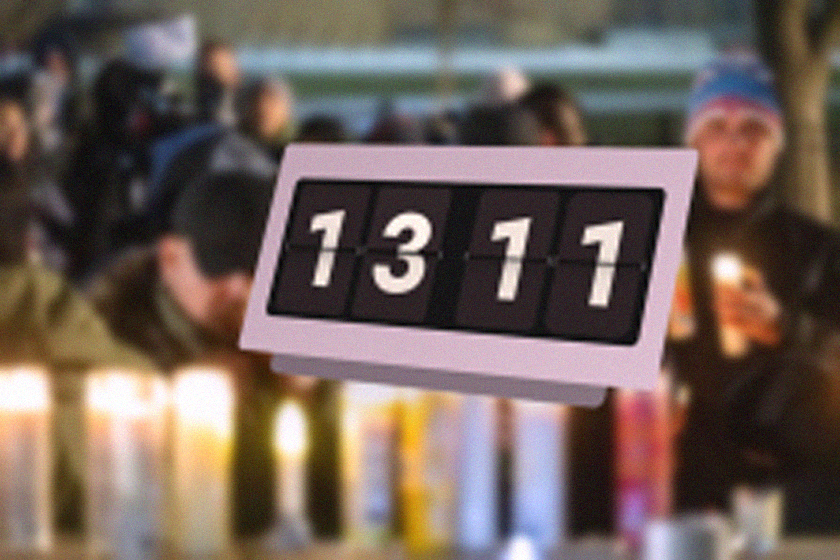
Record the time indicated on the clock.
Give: 13:11
